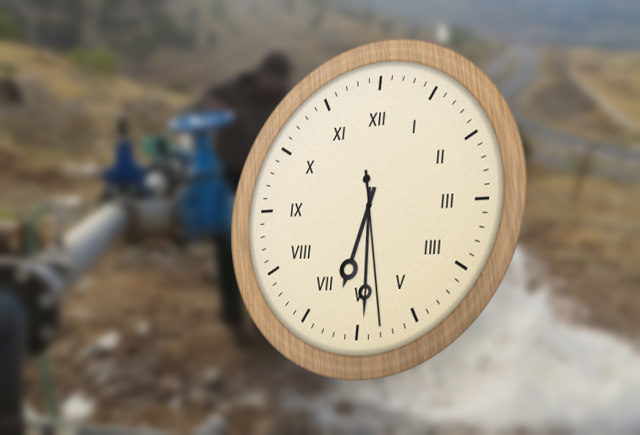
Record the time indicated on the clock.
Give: 6:29:28
